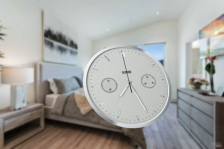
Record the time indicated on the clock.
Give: 7:27
